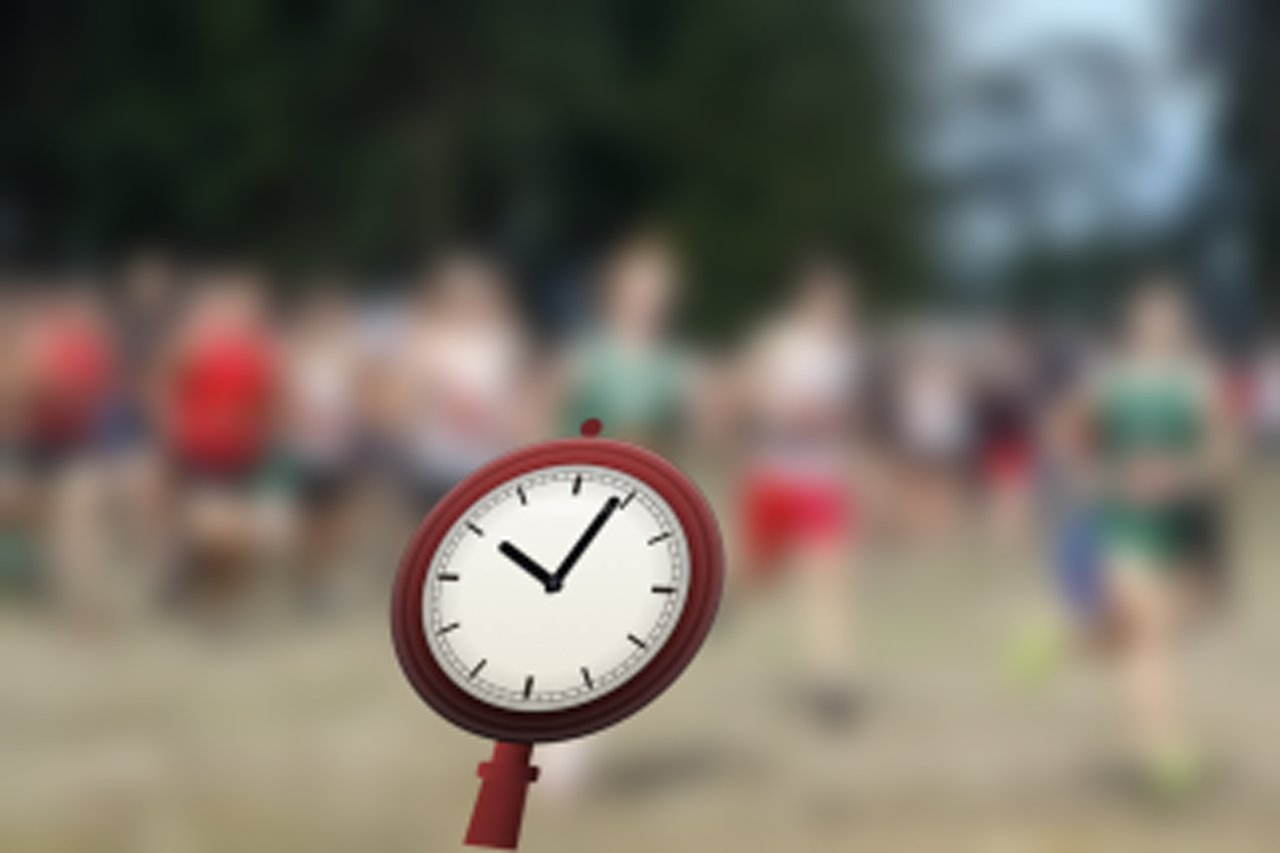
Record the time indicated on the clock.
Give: 10:04
